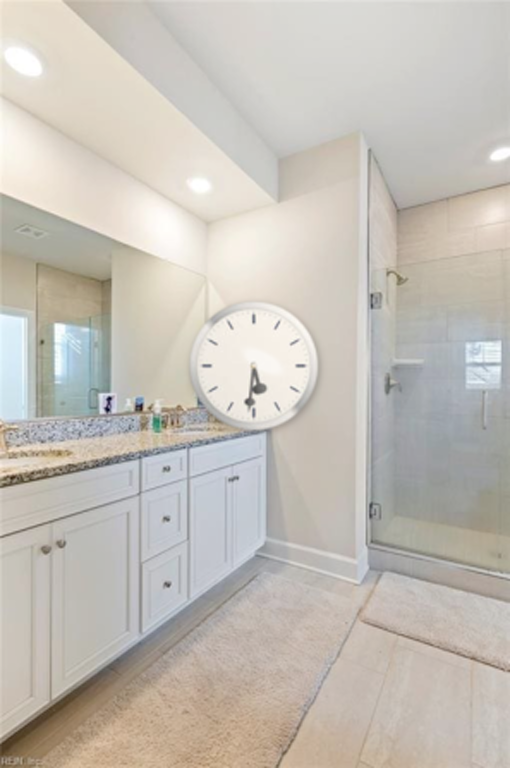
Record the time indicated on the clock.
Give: 5:31
